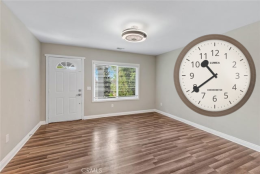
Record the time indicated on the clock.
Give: 10:39
